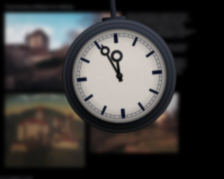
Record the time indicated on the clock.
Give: 11:56
